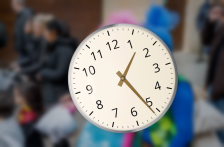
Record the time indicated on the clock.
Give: 1:26
